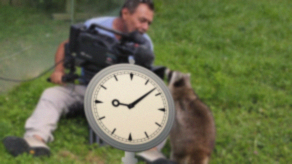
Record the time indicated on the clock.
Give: 9:08
